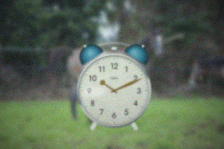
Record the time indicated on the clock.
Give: 10:11
